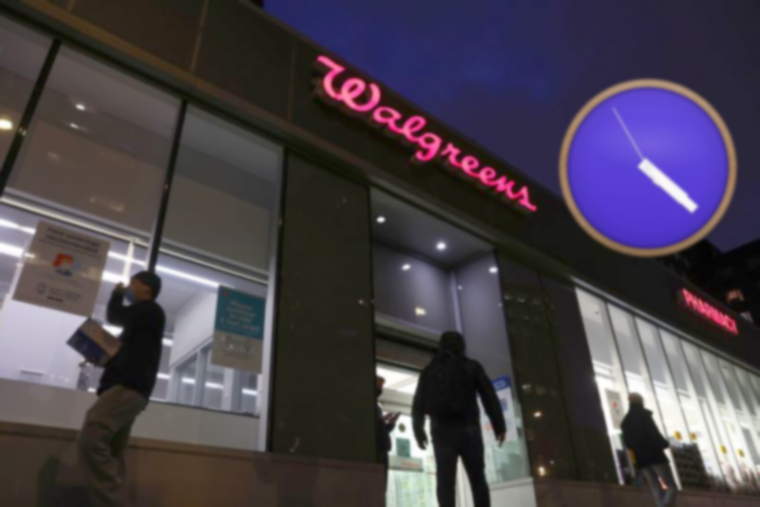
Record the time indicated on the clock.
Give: 4:21:55
